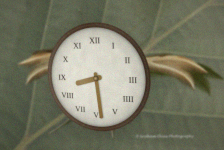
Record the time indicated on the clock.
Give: 8:29
